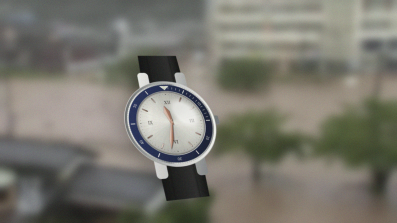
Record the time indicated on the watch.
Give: 11:32
